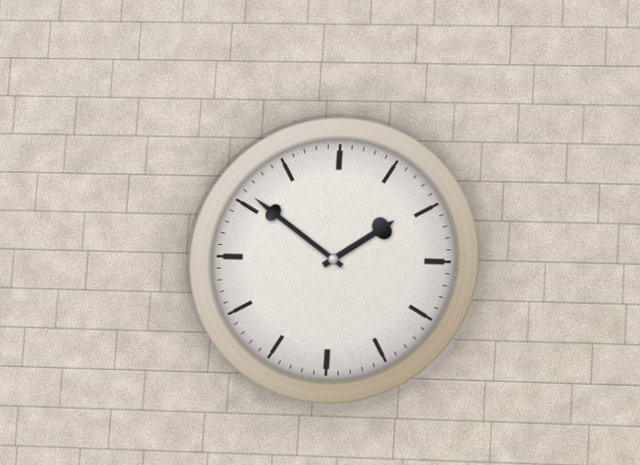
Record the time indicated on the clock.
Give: 1:51
